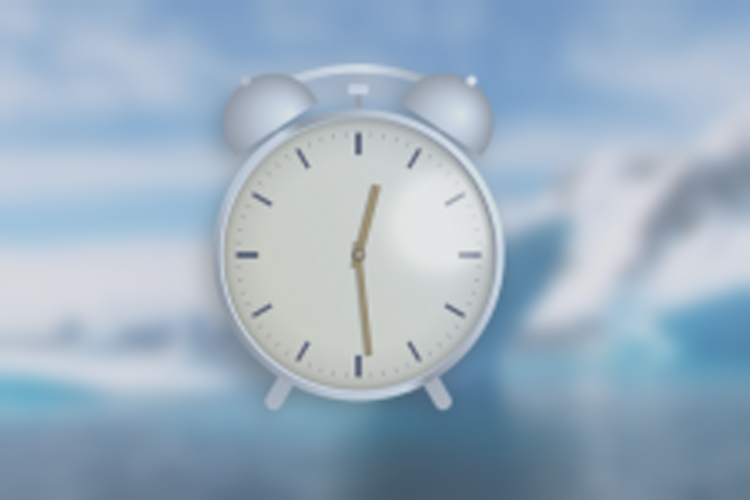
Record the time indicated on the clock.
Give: 12:29
